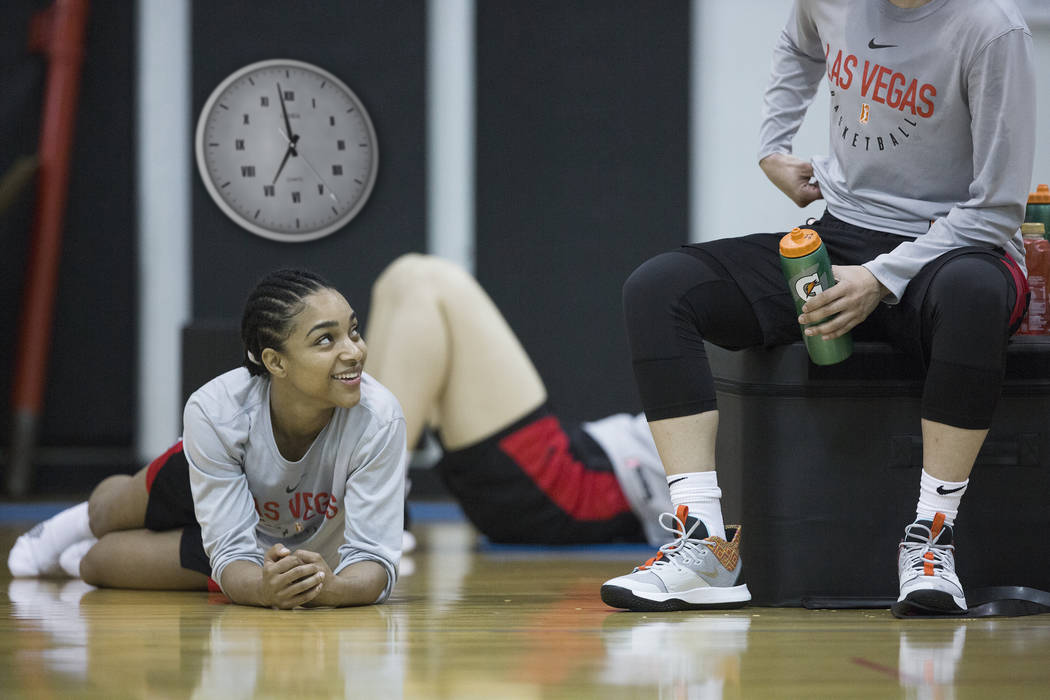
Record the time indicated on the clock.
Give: 6:58:24
